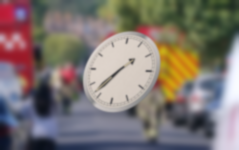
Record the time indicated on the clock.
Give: 1:37
